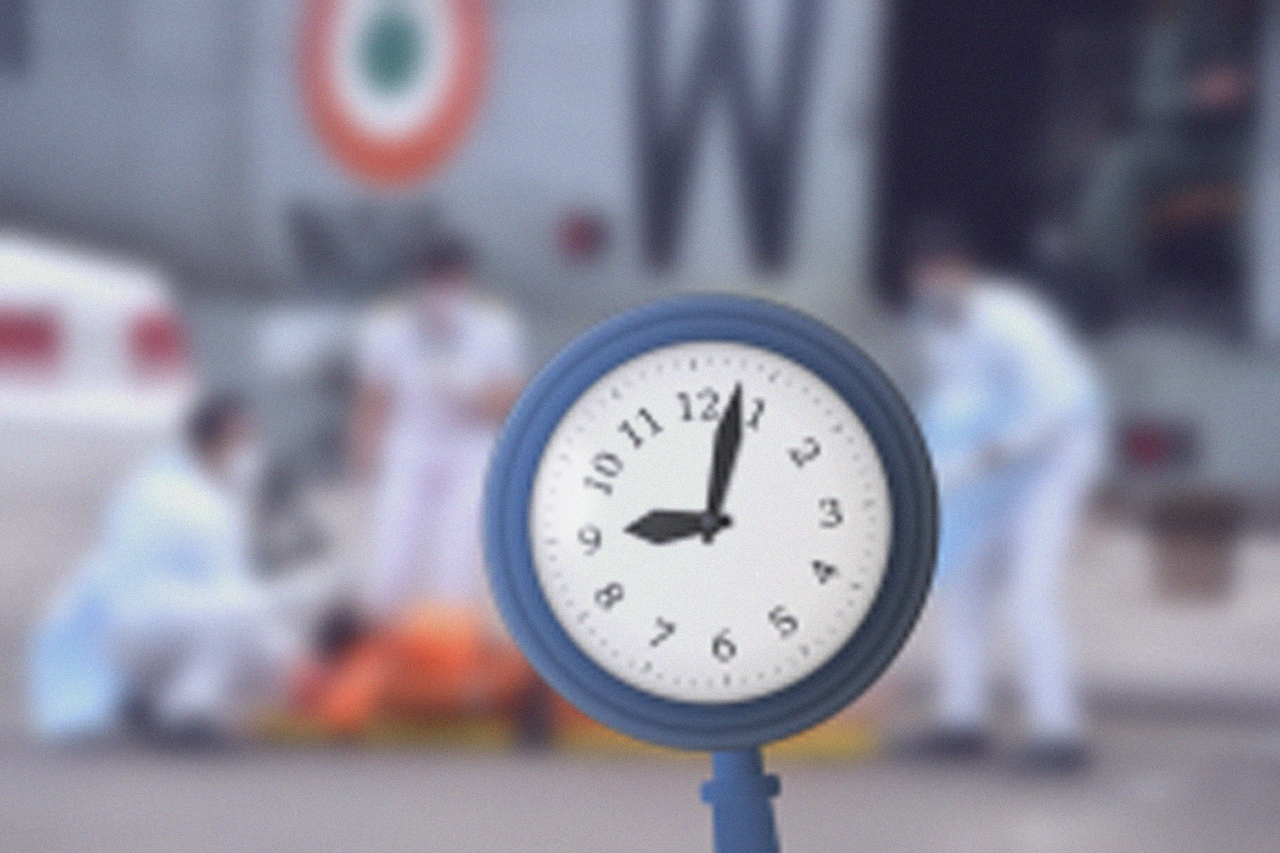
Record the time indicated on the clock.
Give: 9:03
